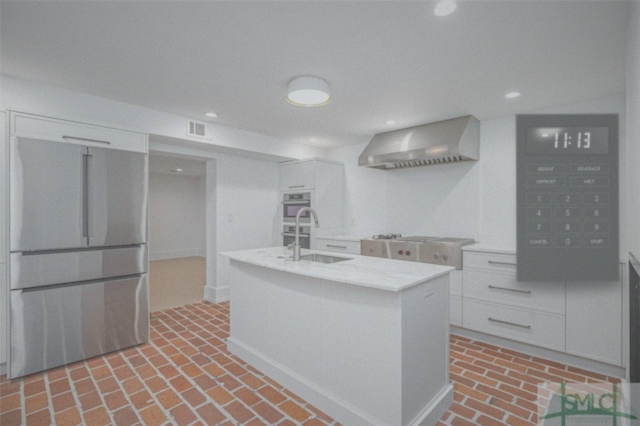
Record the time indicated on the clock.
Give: 11:13
